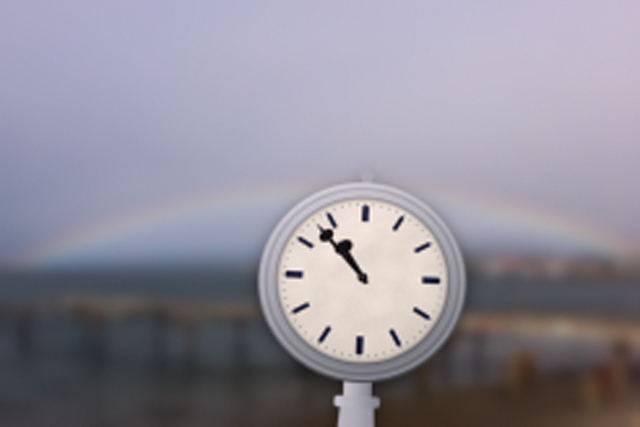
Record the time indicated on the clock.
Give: 10:53
